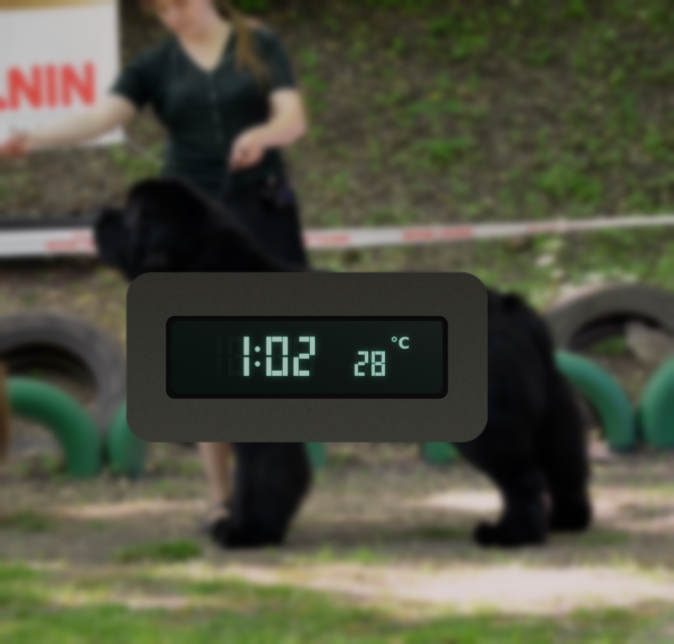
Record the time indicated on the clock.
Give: 1:02
